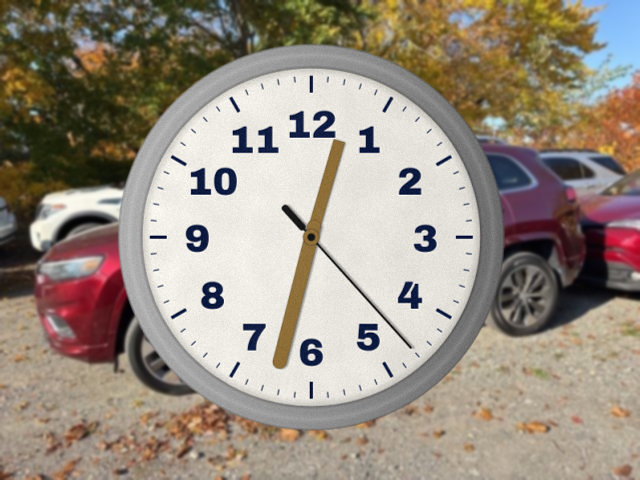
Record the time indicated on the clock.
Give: 12:32:23
